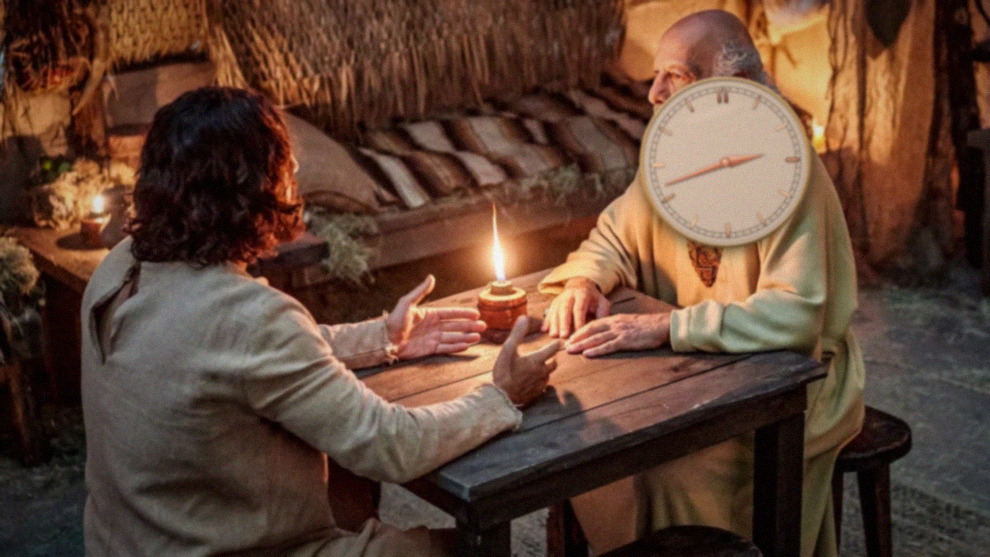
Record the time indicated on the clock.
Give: 2:42
